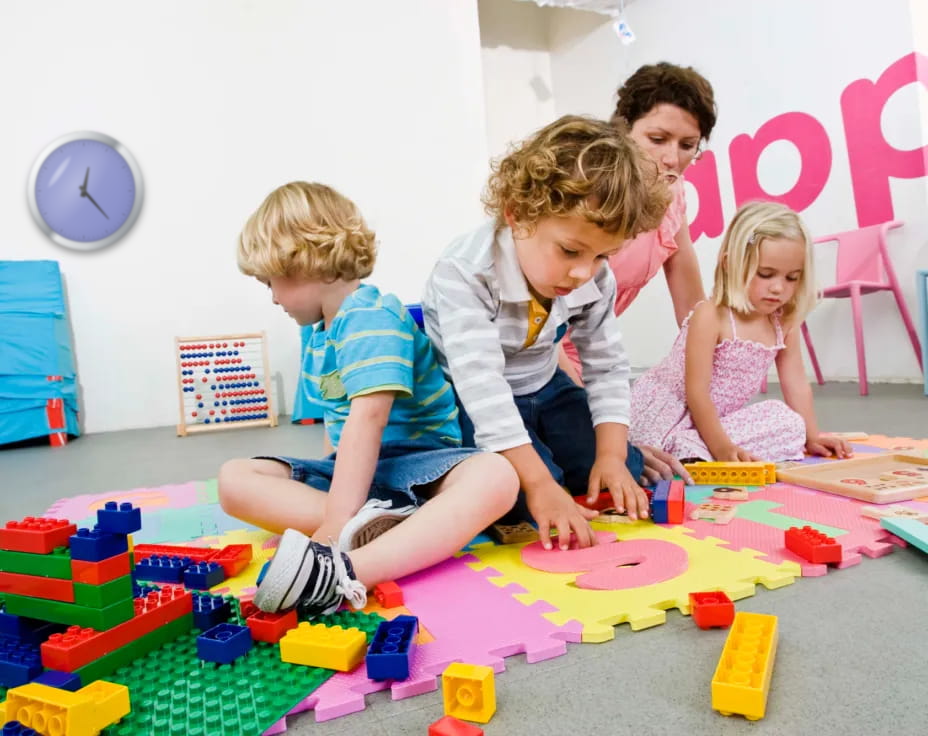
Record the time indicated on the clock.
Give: 12:23
